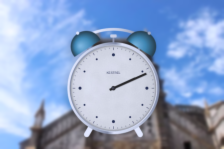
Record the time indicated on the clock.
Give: 2:11
